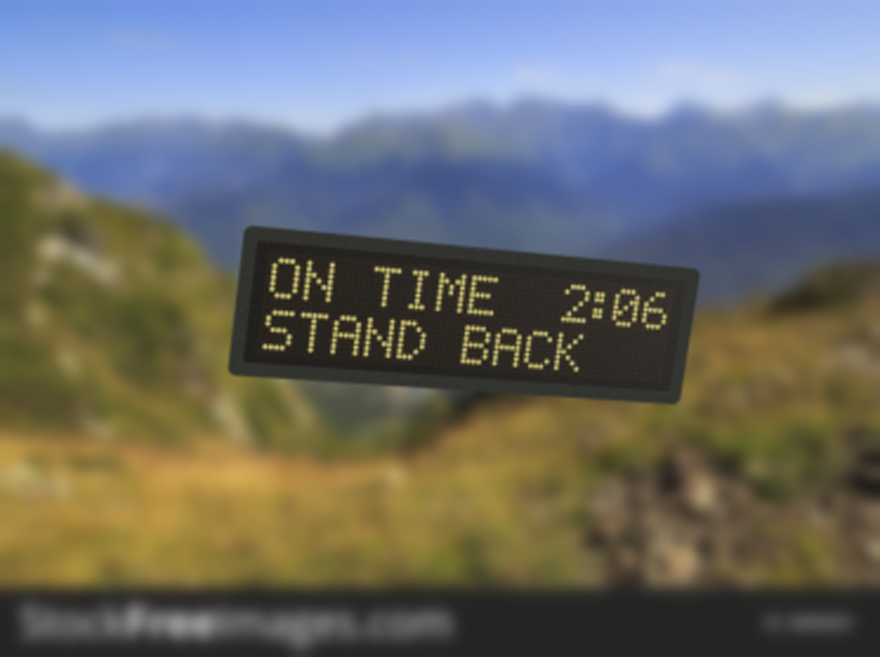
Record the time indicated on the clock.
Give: 2:06
